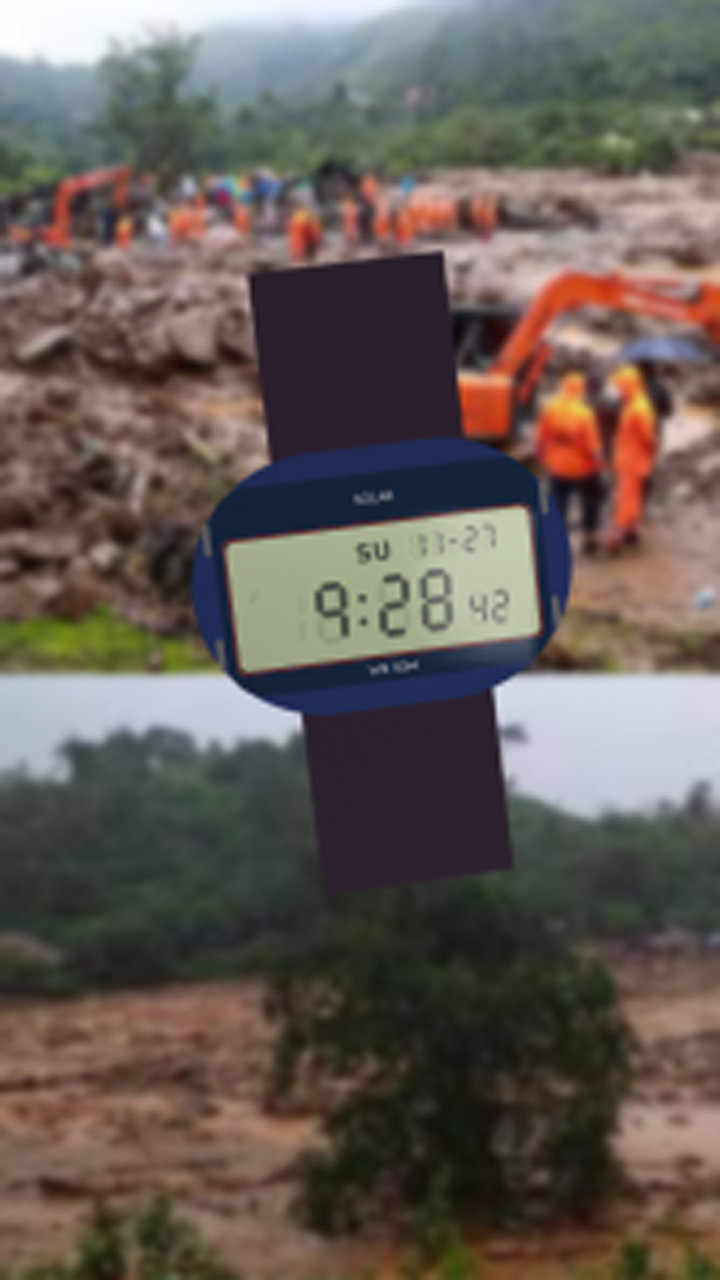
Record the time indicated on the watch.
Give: 9:28:42
